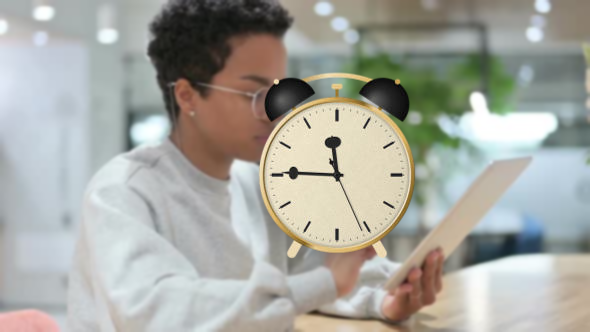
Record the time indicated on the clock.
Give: 11:45:26
